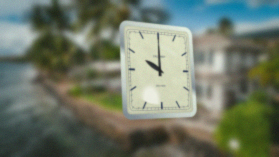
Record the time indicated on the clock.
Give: 10:00
